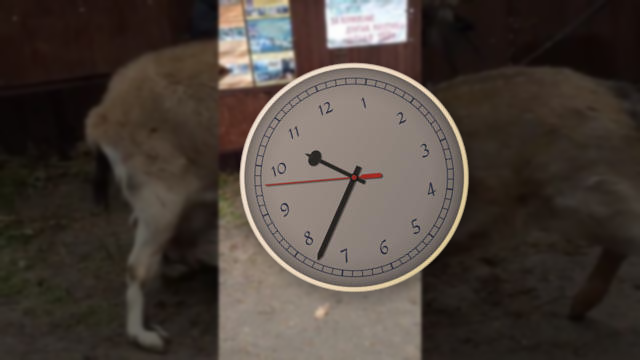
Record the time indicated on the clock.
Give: 10:37:48
